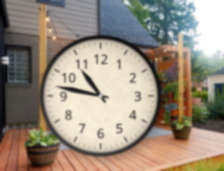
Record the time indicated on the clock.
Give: 10:47
